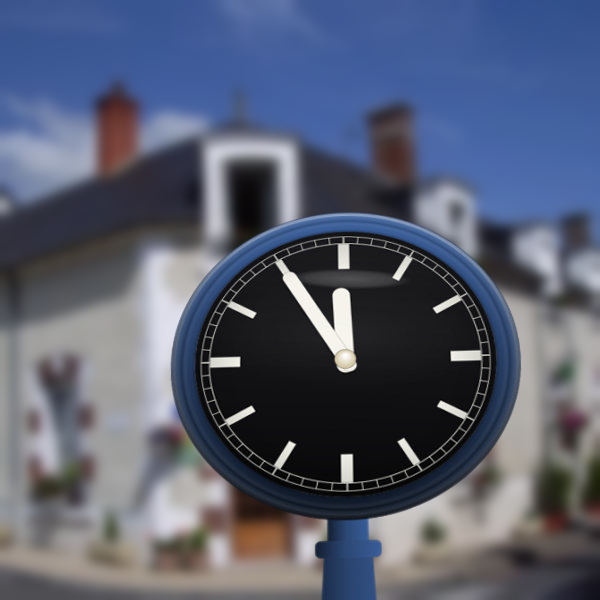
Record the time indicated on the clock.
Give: 11:55
